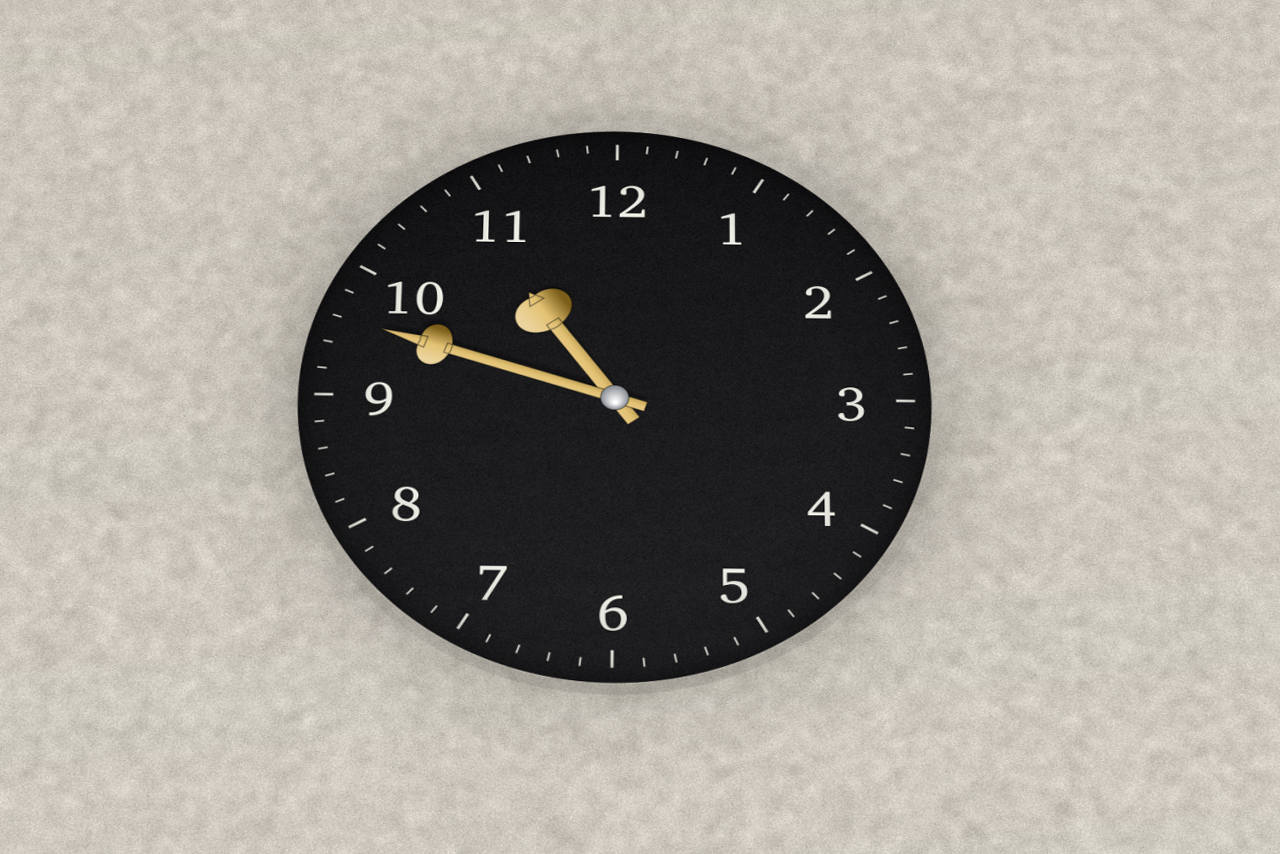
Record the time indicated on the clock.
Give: 10:48
